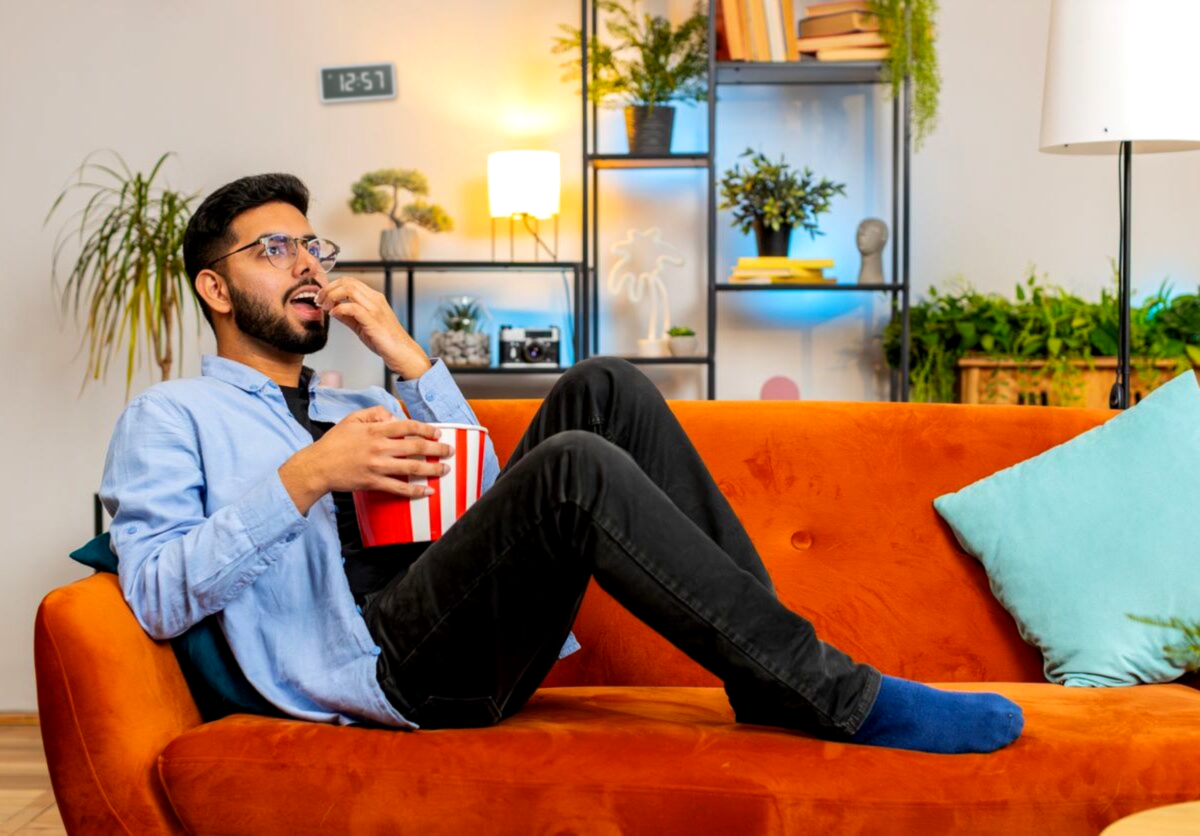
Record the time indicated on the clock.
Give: 12:57
